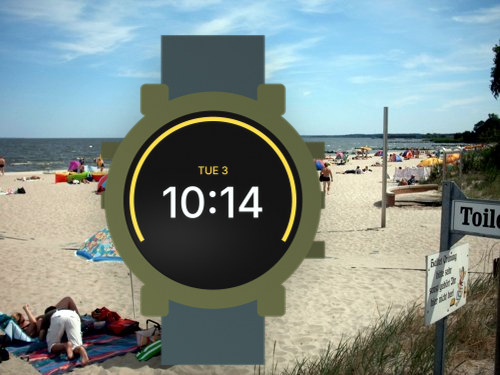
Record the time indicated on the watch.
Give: 10:14
